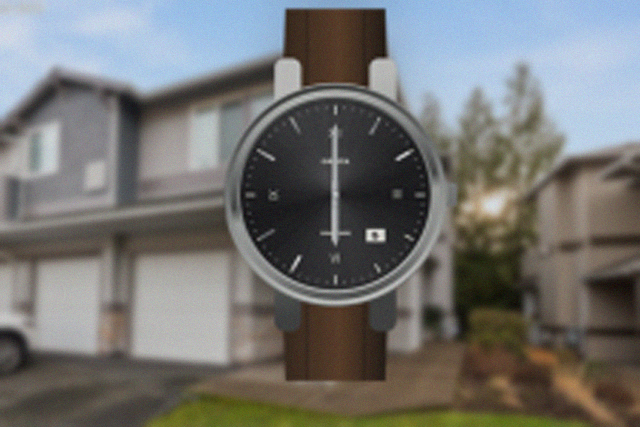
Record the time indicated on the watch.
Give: 6:00
